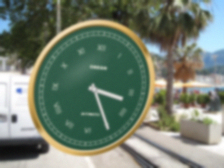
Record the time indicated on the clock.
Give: 3:25
